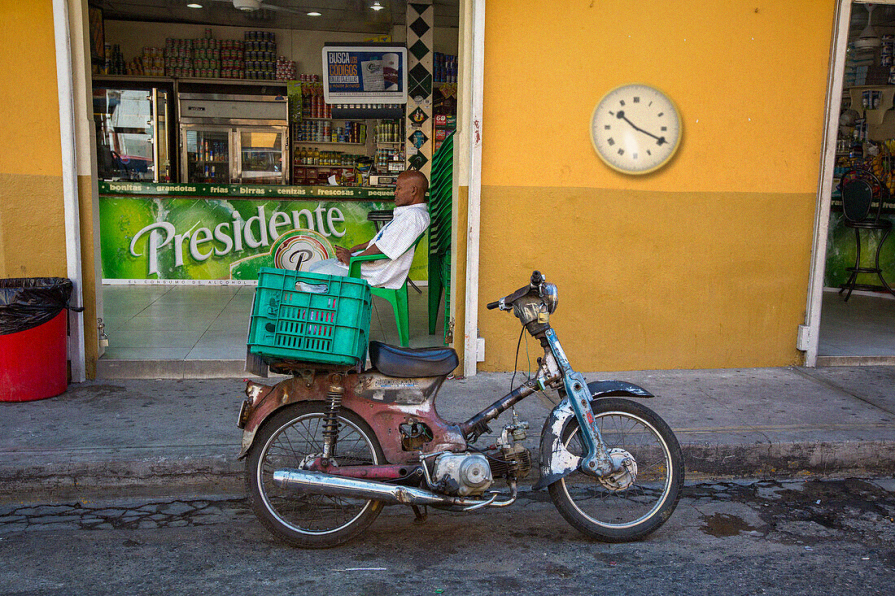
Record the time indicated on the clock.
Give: 10:19
